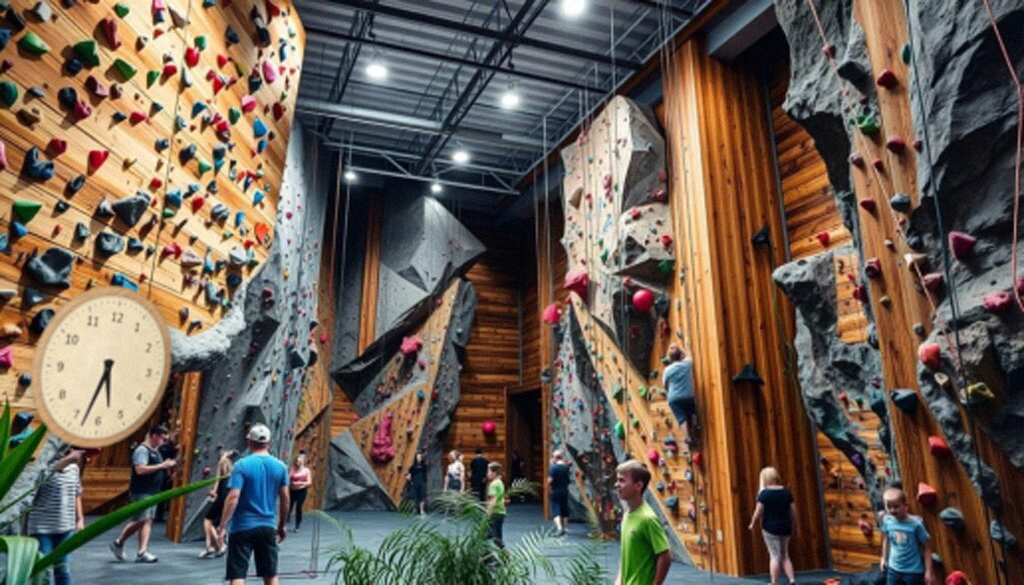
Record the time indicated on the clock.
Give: 5:33
